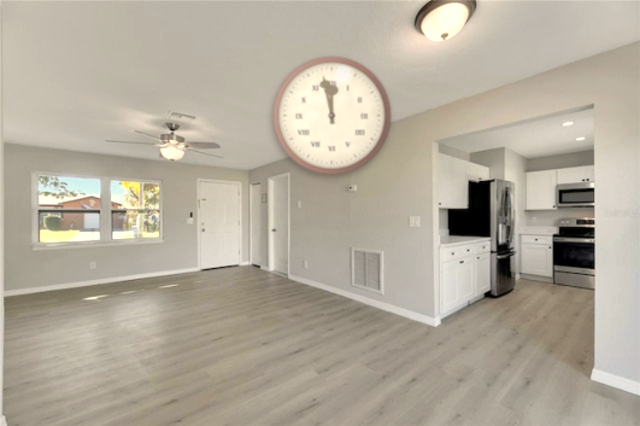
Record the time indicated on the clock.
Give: 11:58
